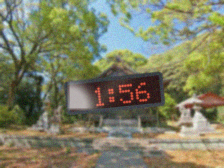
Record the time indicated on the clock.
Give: 1:56
